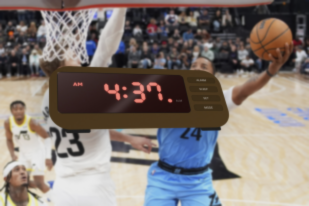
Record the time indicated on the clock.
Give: 4:37
